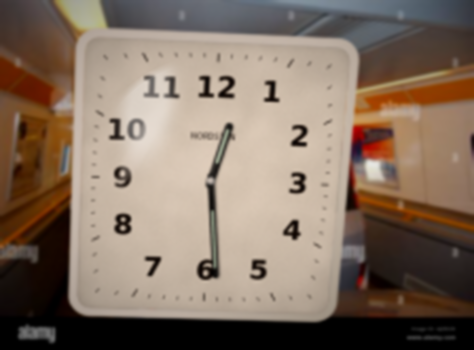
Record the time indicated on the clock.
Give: 12:29
